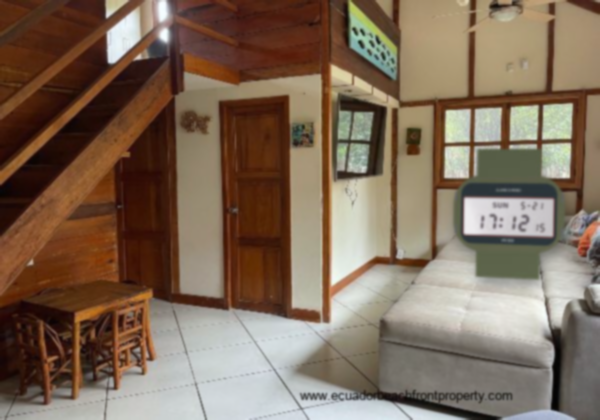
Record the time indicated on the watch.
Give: 17:12
